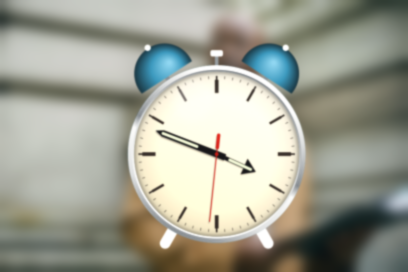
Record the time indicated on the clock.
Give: 3:48:31
